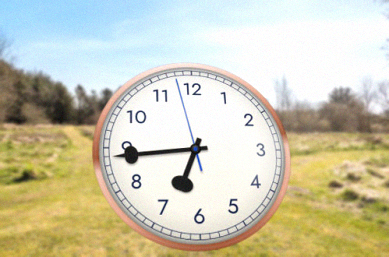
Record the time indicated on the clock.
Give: 6:43:58
